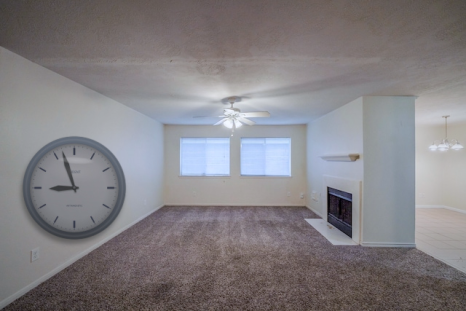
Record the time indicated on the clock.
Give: 8:57
